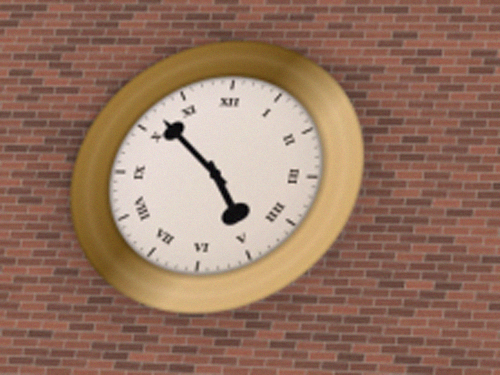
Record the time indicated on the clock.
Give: 4:52
